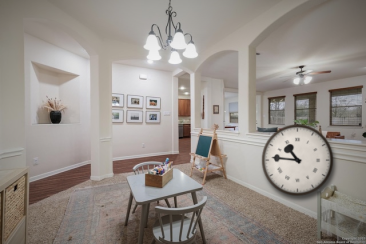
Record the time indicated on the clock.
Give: 10:46
